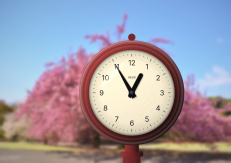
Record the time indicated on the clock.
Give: 12:55
